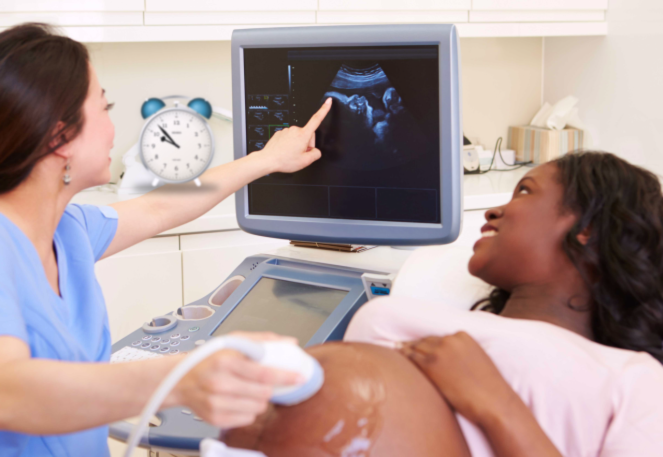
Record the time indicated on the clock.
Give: 9:53
